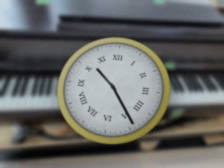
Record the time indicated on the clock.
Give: 10:24
